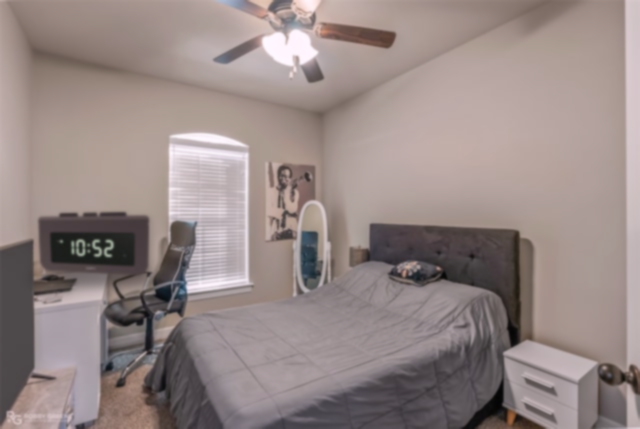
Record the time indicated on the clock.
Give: 10:52
